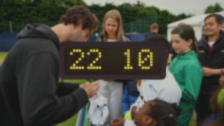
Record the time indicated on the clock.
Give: 22:10
